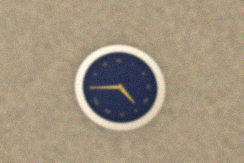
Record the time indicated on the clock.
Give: 4:45
